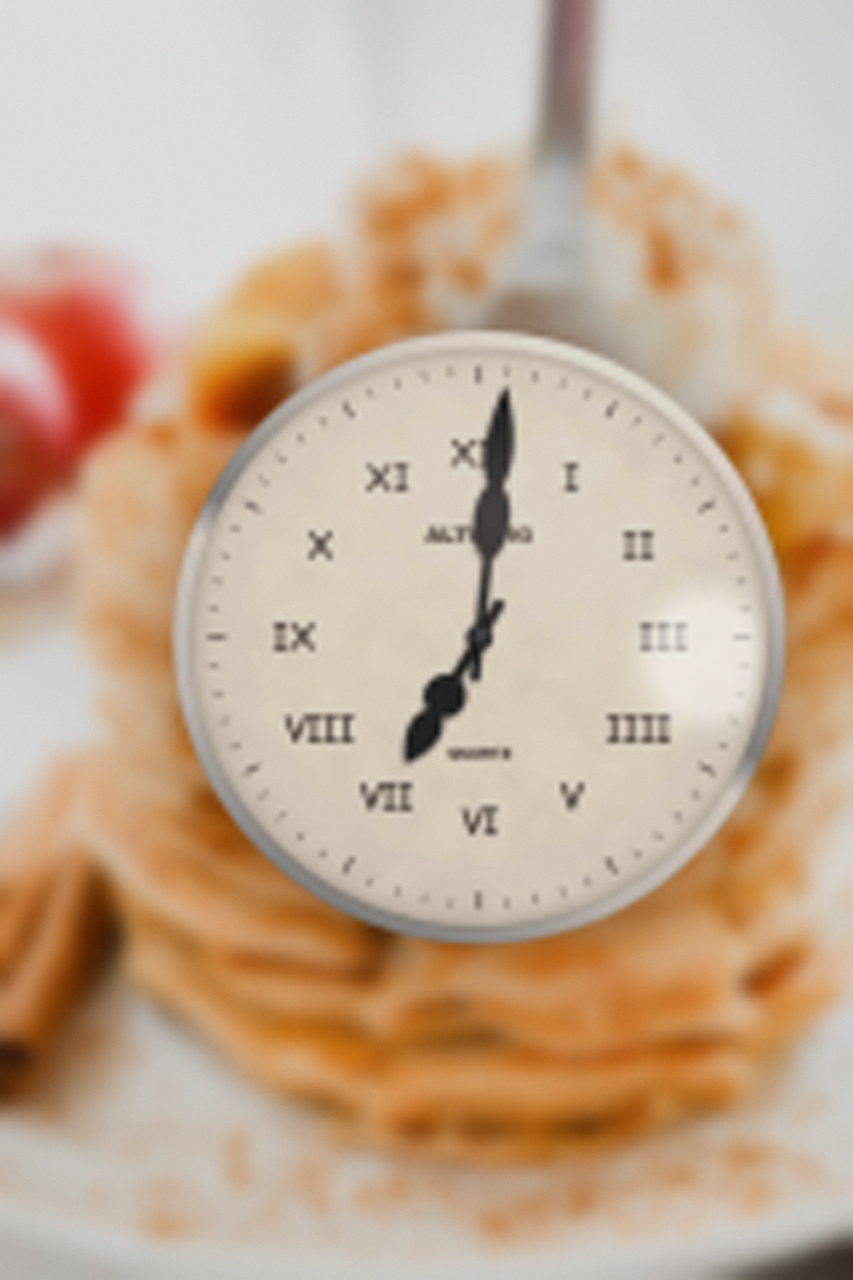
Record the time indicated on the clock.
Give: 7:01
